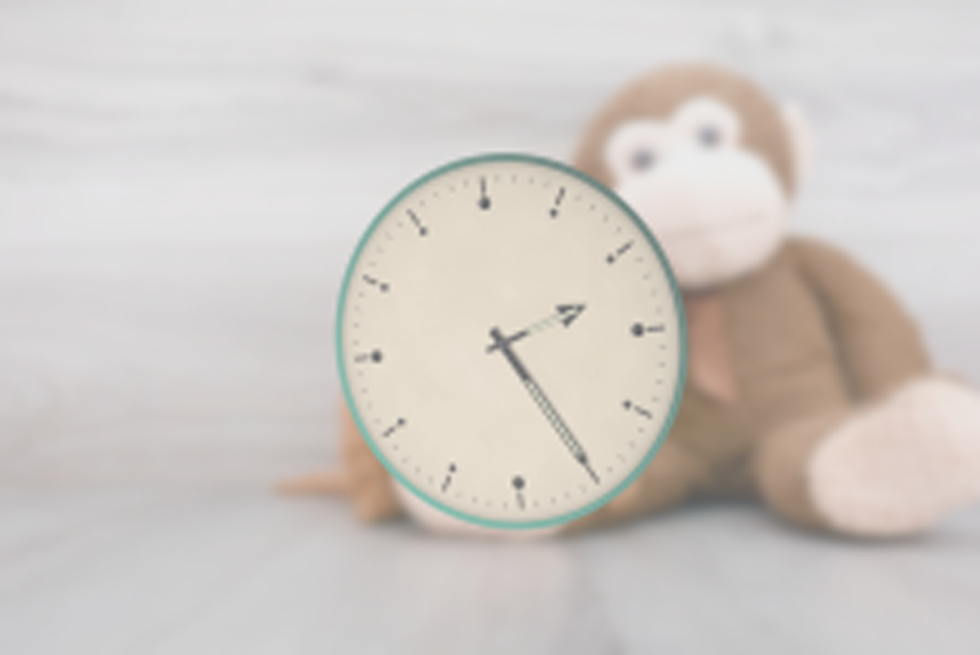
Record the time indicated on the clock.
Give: 2:25
